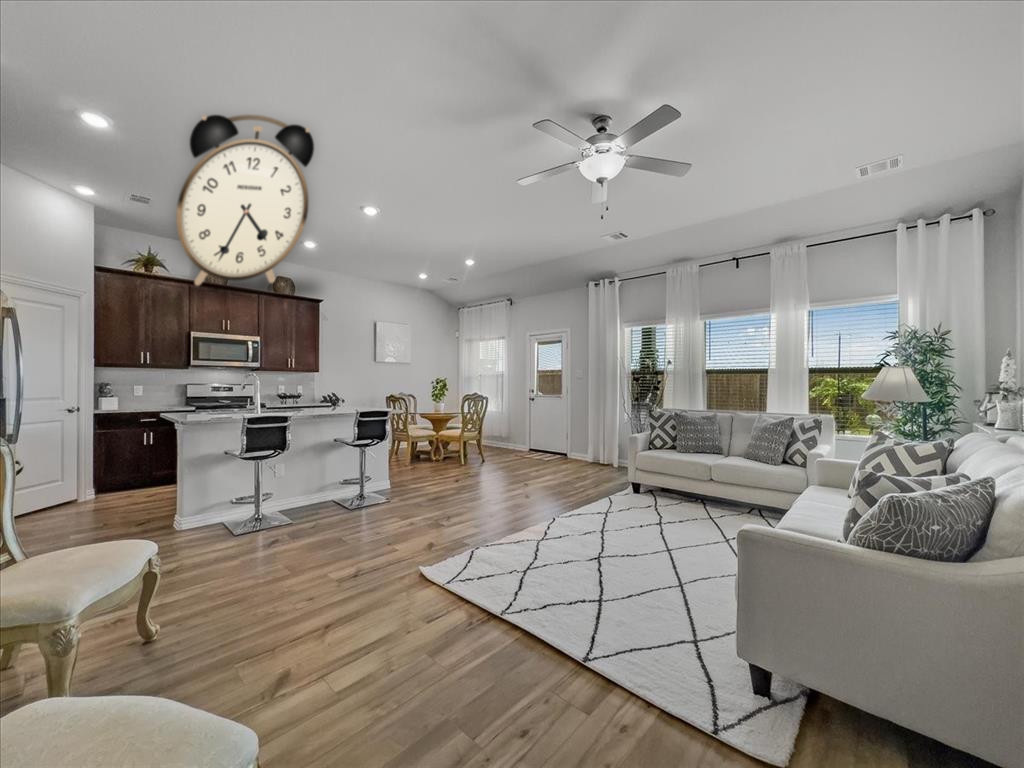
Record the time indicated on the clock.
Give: 4:34
